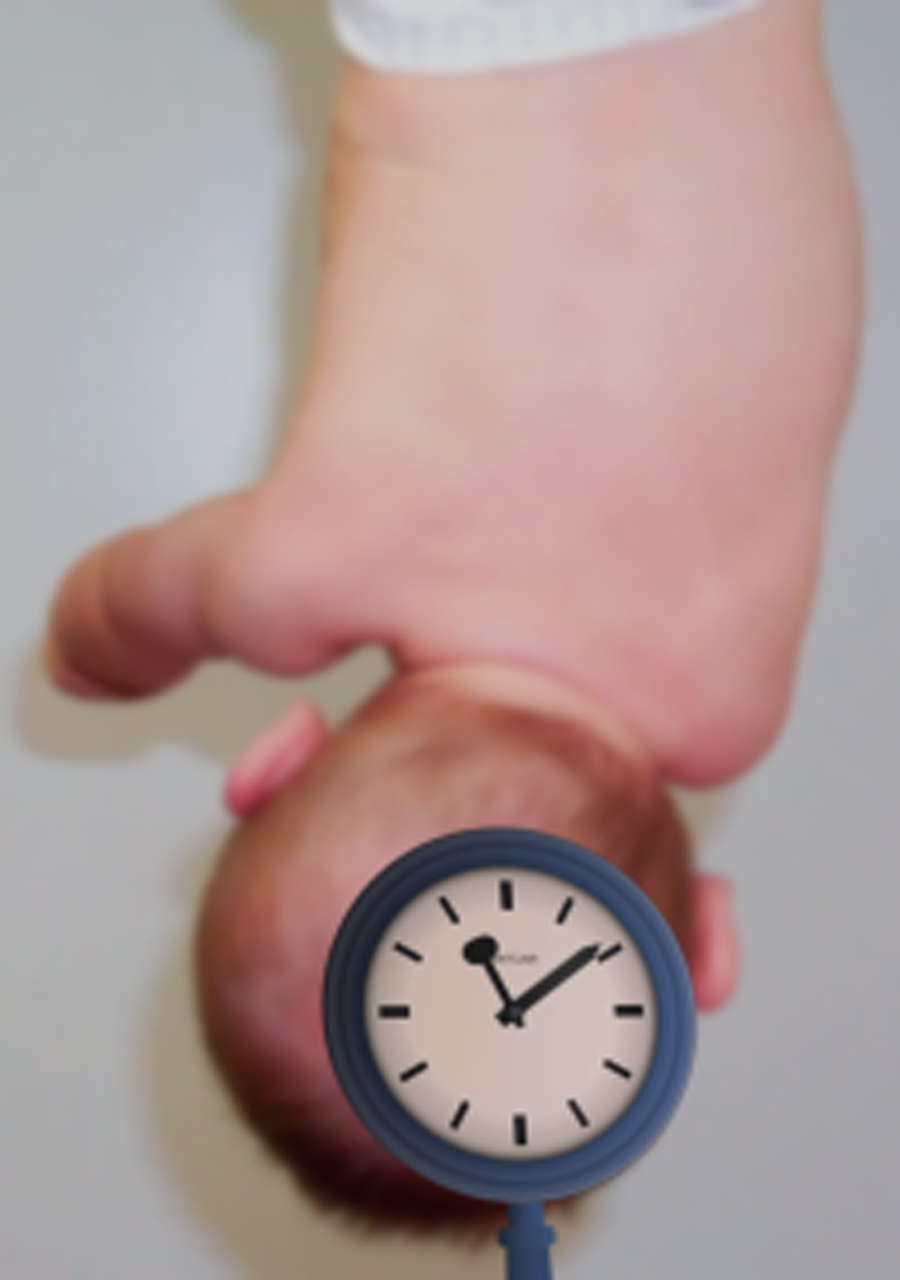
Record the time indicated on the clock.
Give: 11:09
